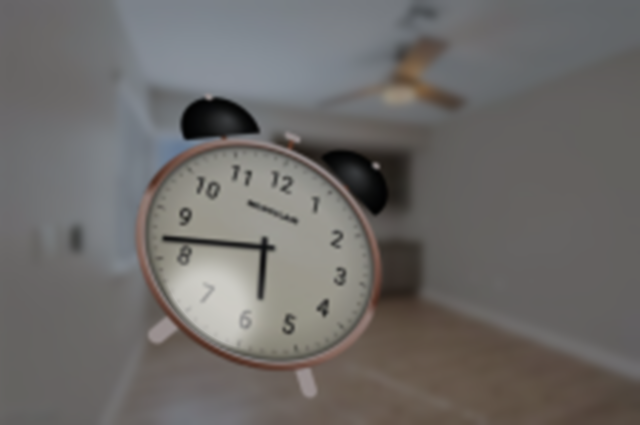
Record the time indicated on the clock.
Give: 5:42
